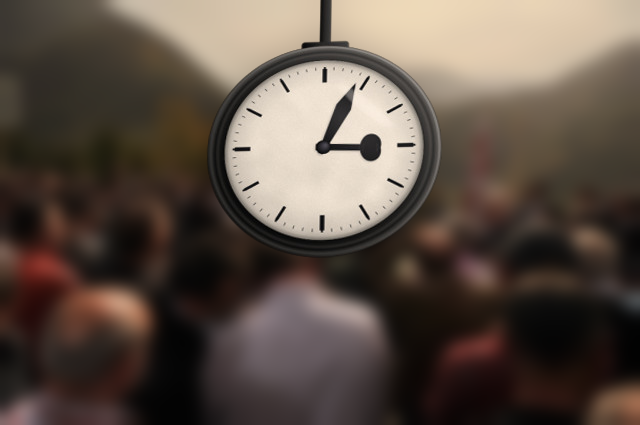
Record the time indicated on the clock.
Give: 3:04
